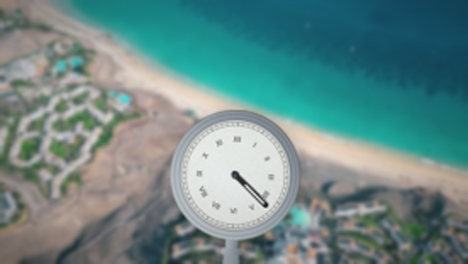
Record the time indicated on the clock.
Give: 4:22
